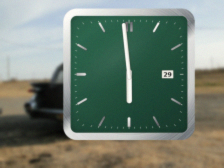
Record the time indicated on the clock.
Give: 5:59
